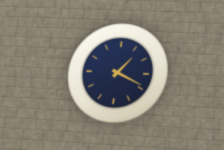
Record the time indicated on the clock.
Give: 1:19
